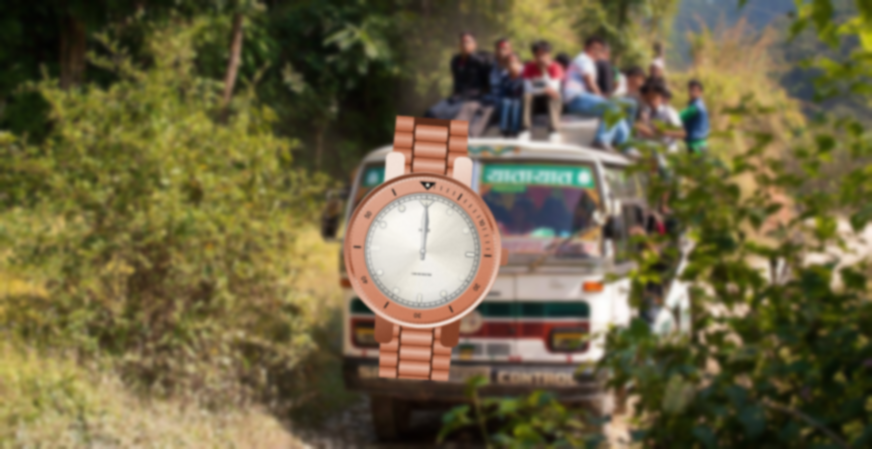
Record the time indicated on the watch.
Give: 12:00
